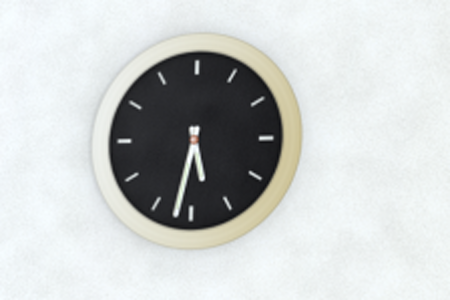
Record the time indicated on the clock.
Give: 5:32
